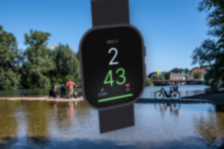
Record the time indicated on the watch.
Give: 2:43
